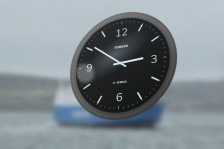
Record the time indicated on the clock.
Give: 2:51
